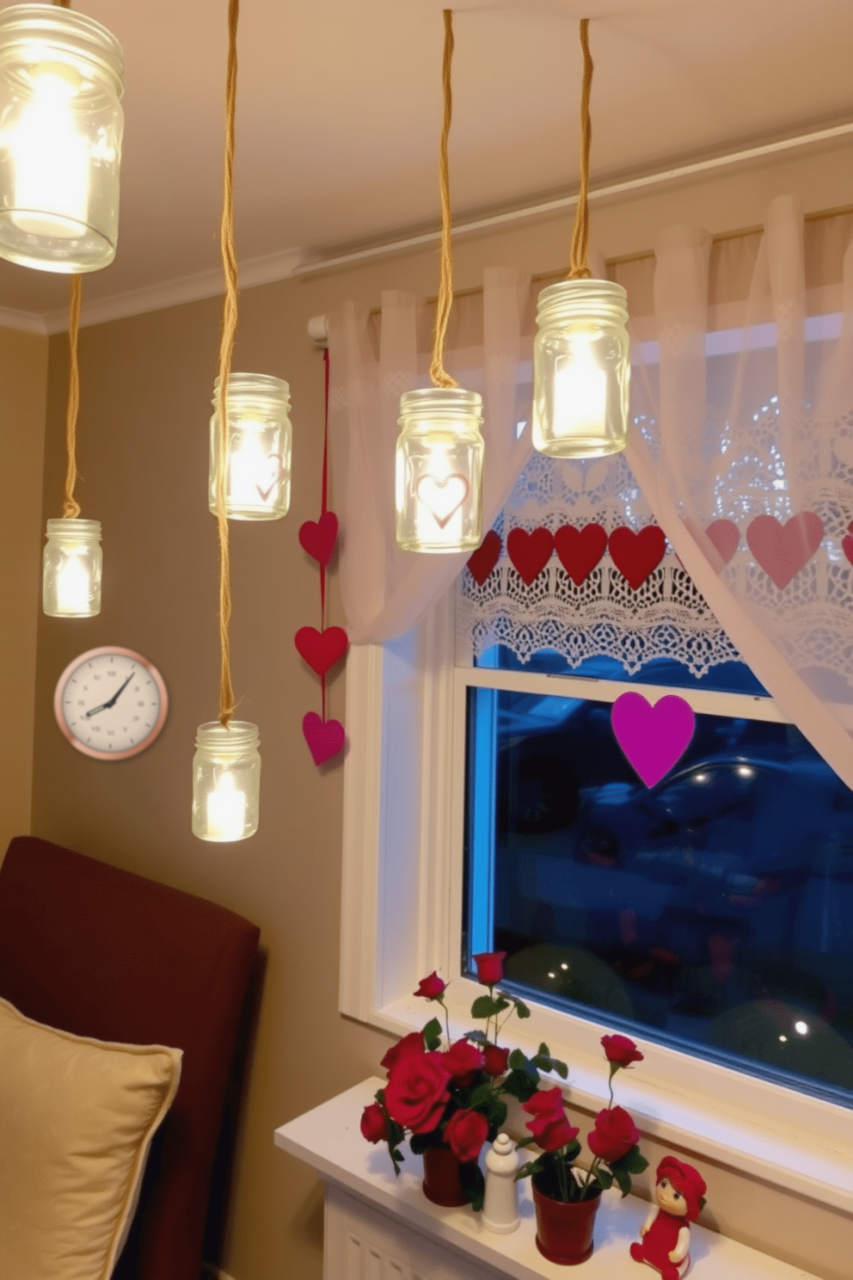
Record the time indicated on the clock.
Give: 8:06
